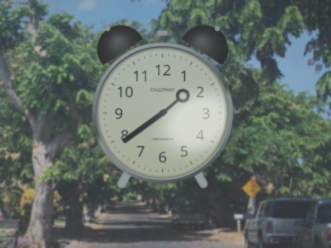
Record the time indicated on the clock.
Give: 1:39
